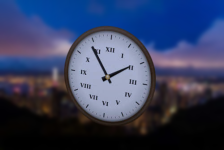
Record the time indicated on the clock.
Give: 1:54
